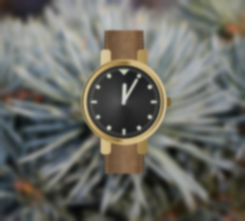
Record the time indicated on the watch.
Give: 12:05
